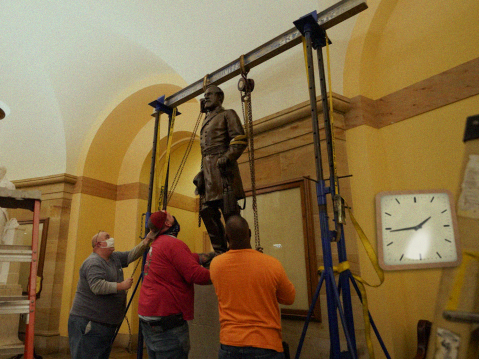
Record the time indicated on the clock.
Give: 1:44
